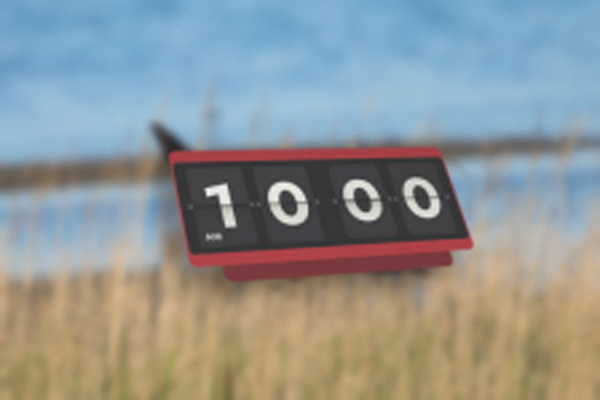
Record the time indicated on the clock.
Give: 10:00
